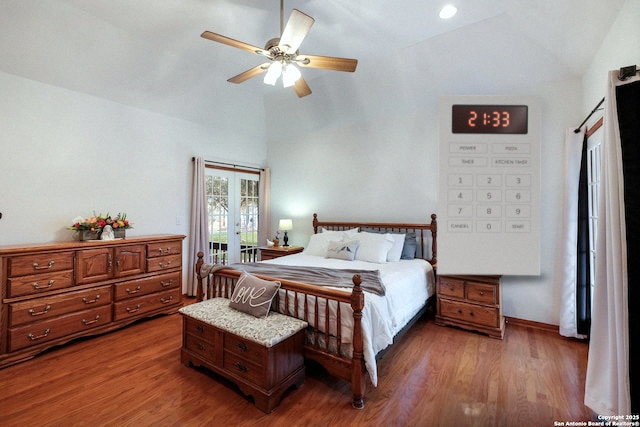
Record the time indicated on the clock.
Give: 21:33
